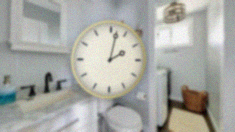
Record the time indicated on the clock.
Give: 2:02
